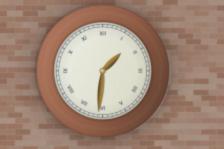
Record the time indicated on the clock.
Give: 1:31
